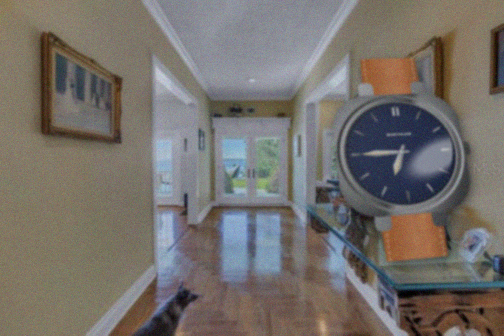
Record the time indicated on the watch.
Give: 6:45
